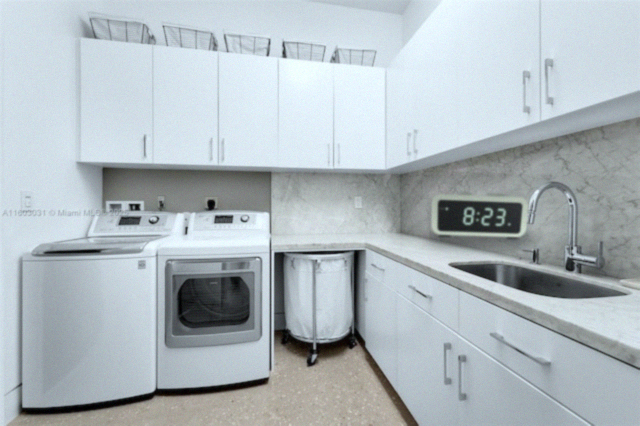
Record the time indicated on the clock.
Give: 8:23
